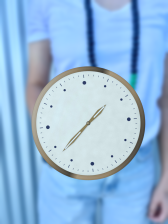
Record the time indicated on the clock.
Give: 1:38
